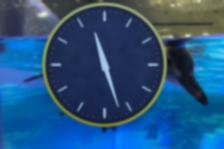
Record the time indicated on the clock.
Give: 11:27
